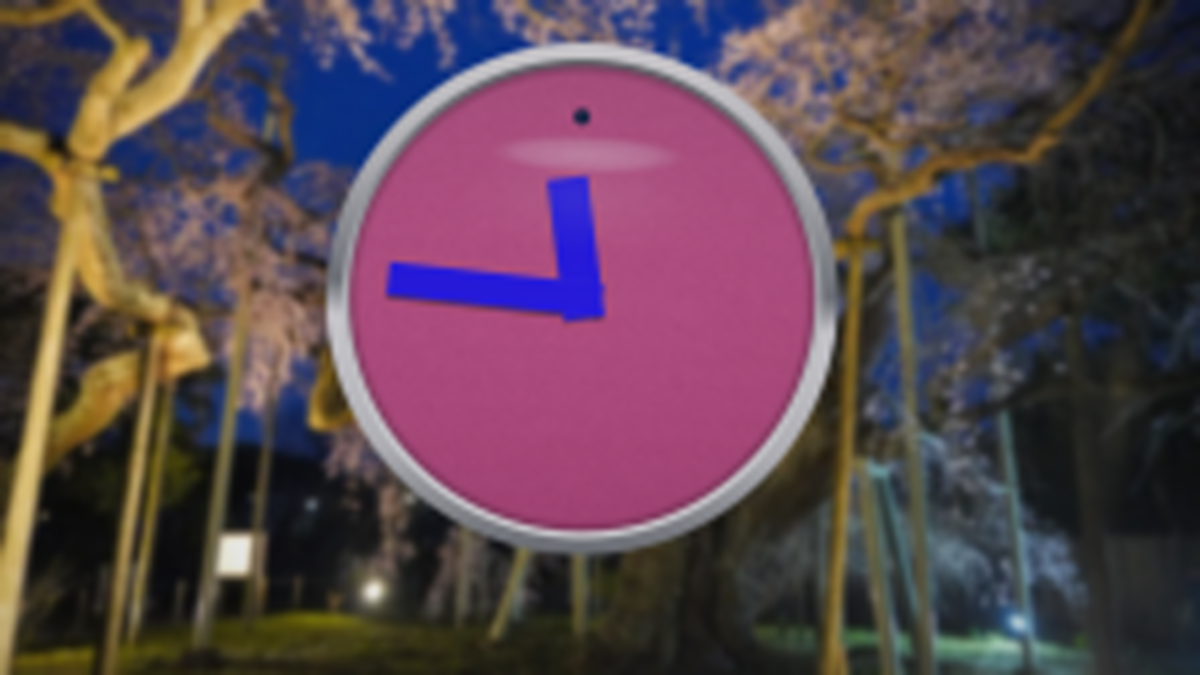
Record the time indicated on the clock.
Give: 11:46
